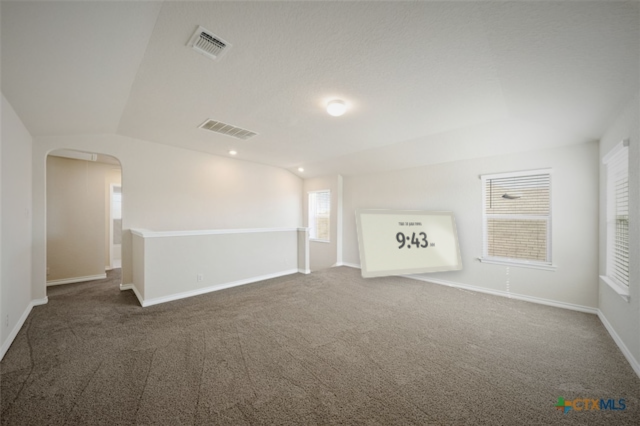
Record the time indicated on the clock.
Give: 9:43
